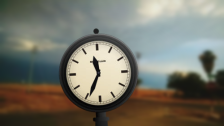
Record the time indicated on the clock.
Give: 11:34
